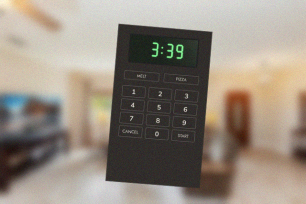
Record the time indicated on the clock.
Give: 3:39
